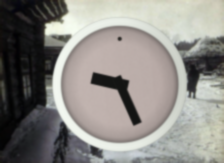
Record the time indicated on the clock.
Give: 9:26
